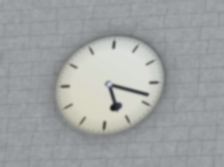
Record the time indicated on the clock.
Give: 5:18
